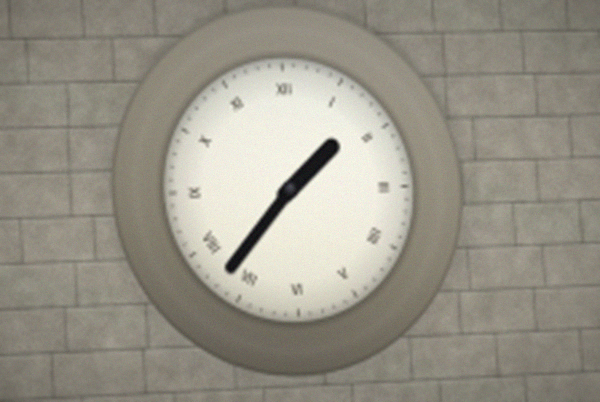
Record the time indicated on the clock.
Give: 1:37
